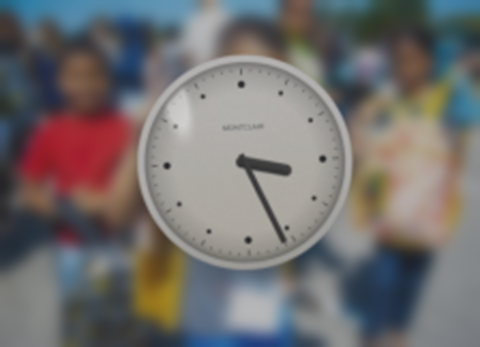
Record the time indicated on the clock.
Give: 3:26
